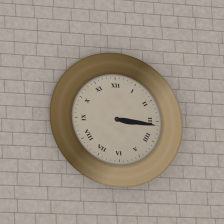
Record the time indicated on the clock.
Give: 3:16
